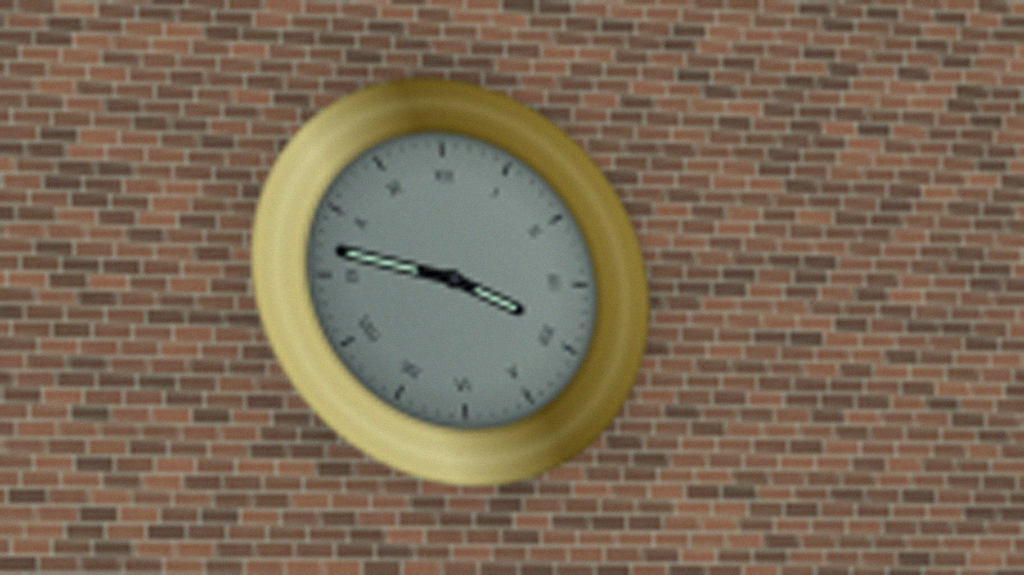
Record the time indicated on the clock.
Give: 3:47
